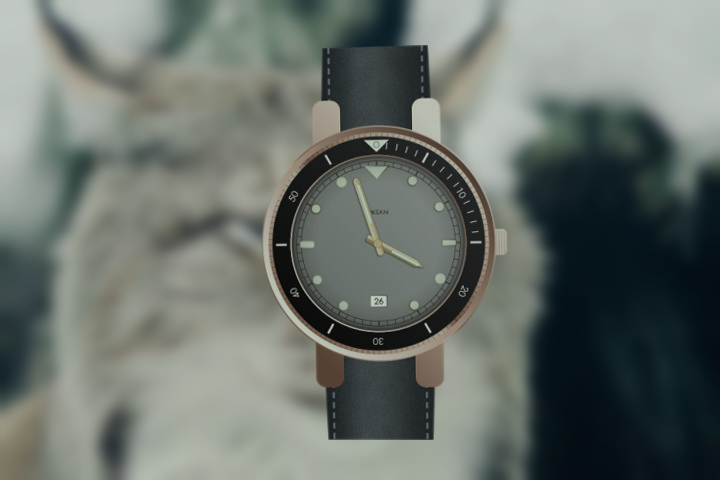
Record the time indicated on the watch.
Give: 3:57
